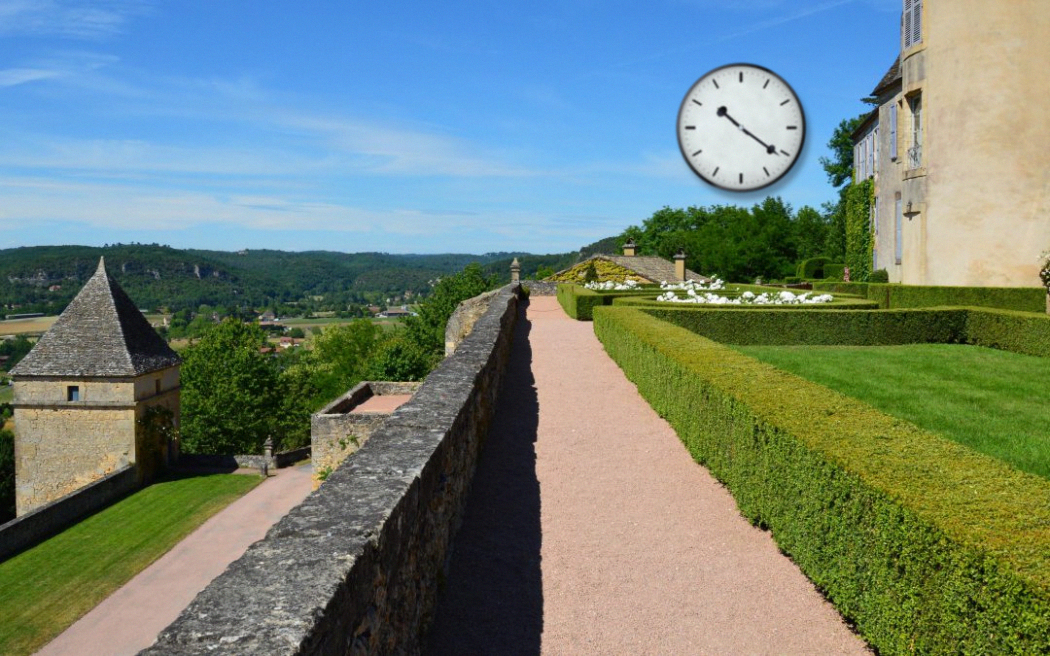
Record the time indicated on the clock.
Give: 10:21
